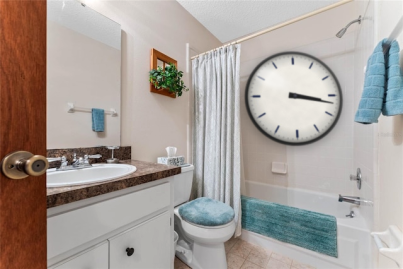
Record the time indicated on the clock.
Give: 3:17
